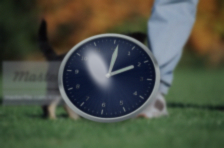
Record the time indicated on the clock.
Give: 2:01
